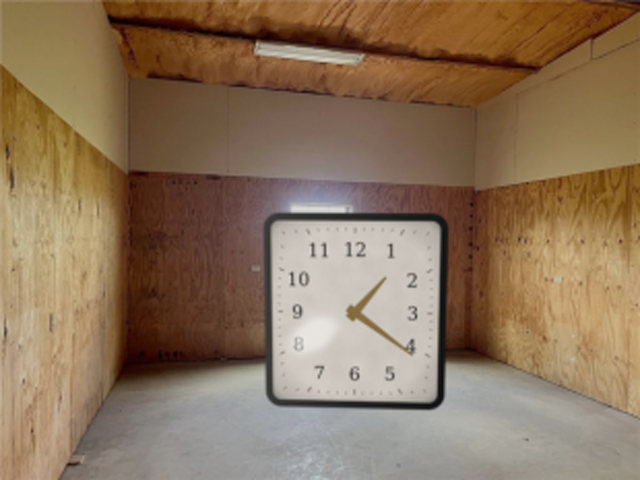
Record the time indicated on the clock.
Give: 1:21
